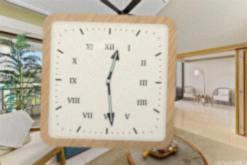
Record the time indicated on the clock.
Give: 12:29
